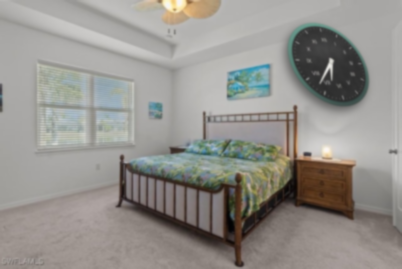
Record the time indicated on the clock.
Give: 6:37
